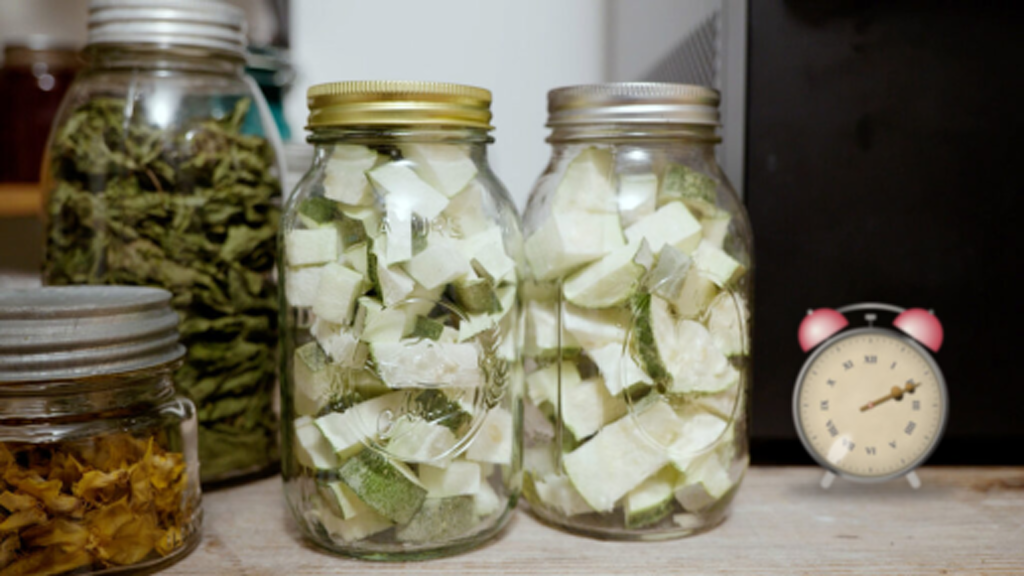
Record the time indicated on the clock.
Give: 2:11
